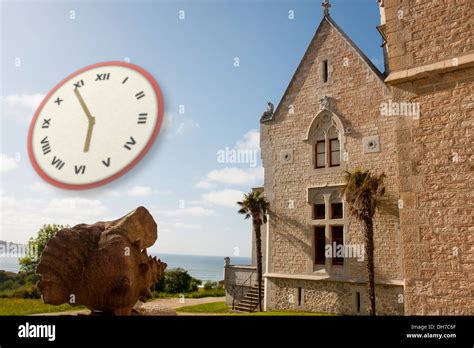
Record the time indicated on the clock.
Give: 5:54
